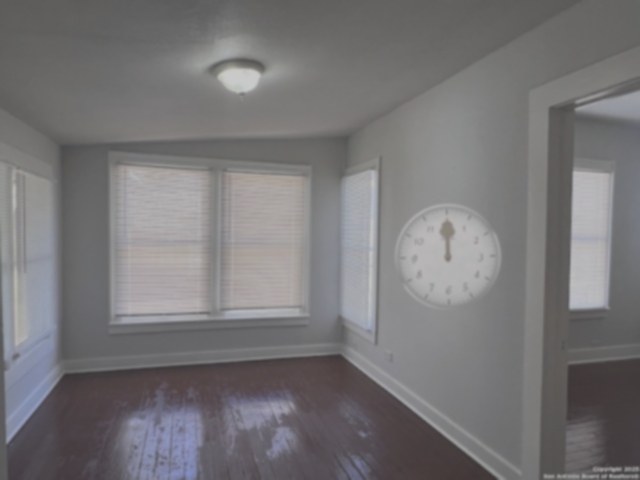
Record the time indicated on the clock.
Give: 12:00
